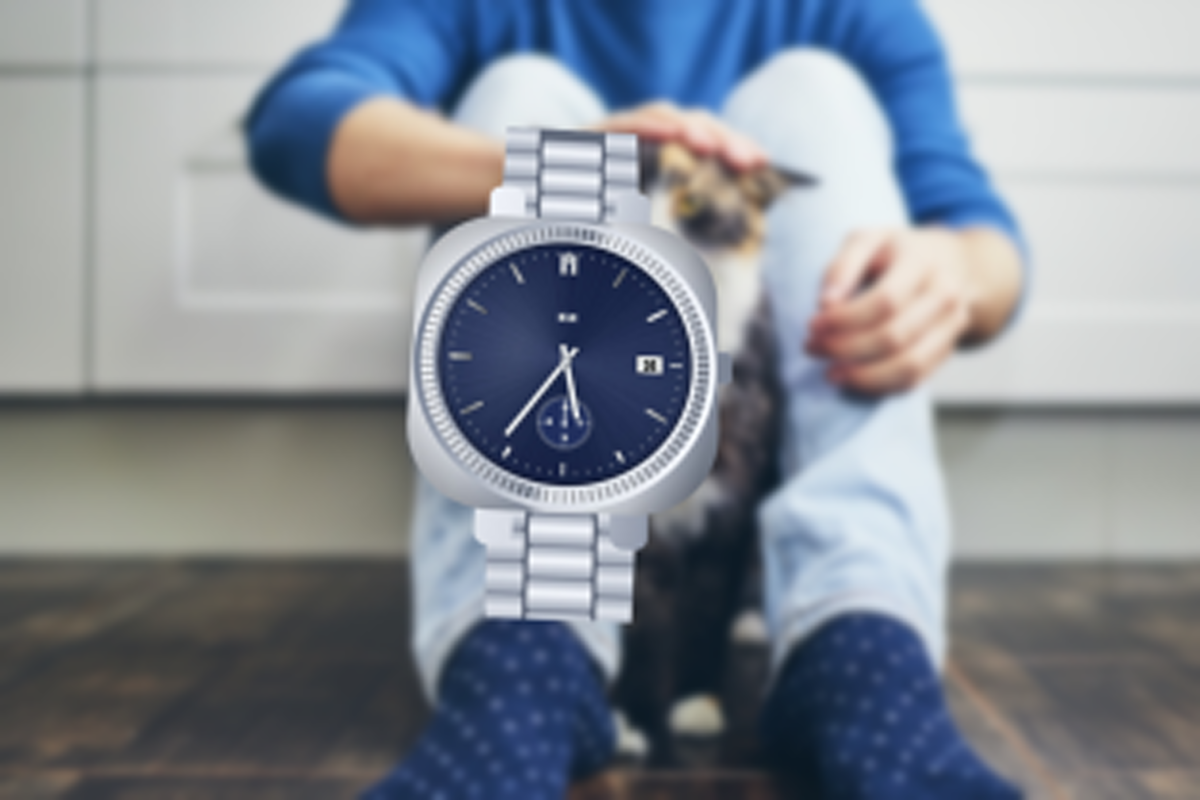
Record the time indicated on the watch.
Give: 5:36
